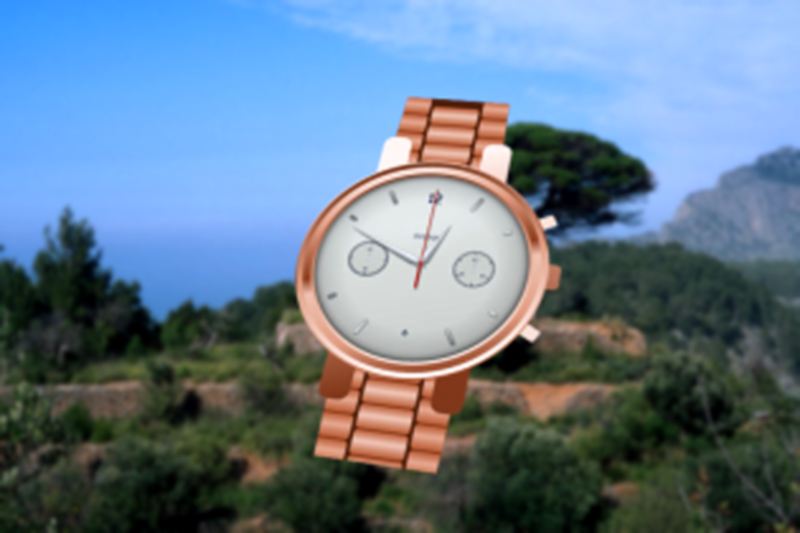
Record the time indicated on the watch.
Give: 12:49
